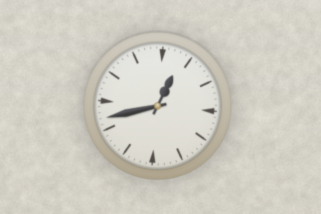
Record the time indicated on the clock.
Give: 12:42
